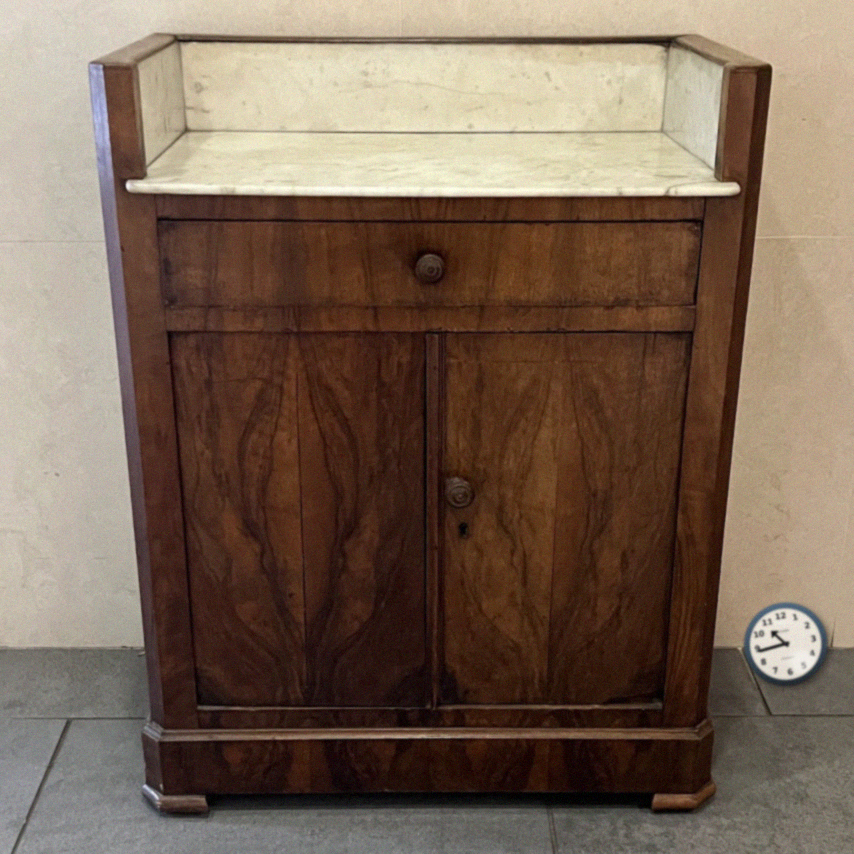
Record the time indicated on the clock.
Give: 10:44
